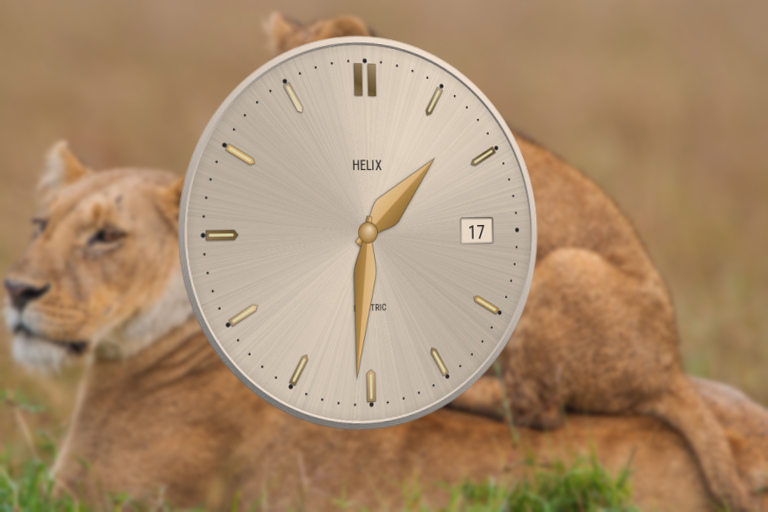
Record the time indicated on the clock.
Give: 1:31
